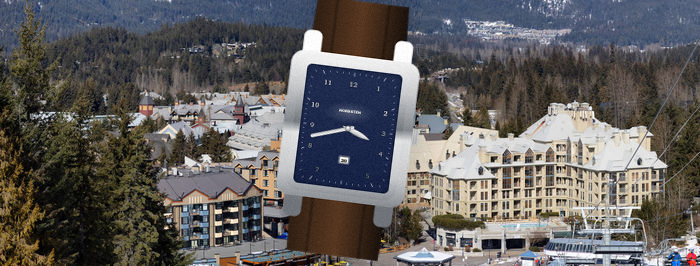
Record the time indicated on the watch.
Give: 3:42
